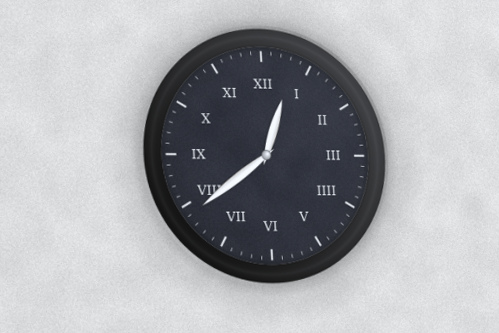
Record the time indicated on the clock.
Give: 12:39
